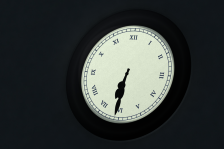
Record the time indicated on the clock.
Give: 6:31
